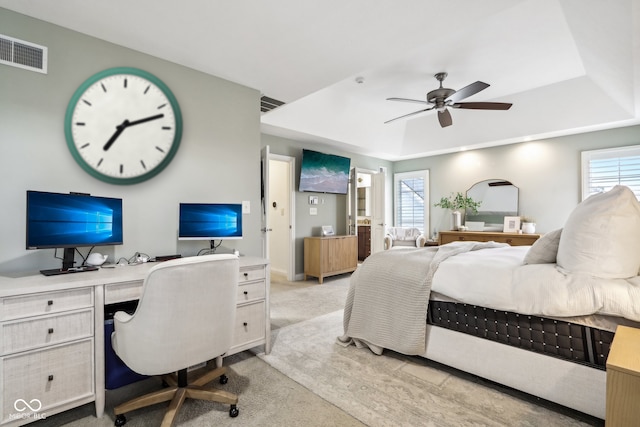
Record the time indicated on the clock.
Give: 7:12
